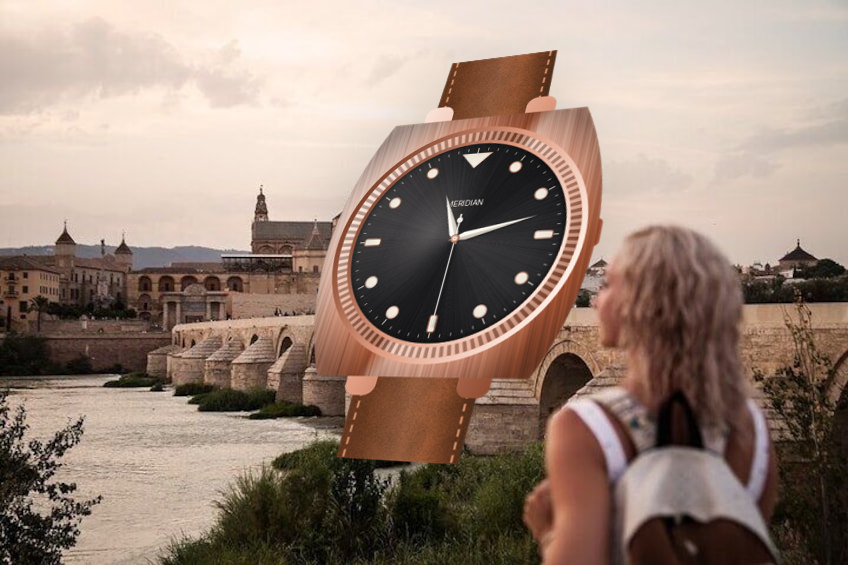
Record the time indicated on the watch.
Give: 11:12:30
